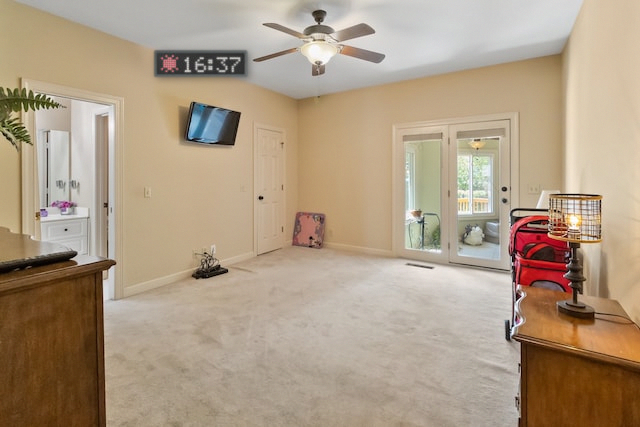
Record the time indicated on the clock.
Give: 16:37
